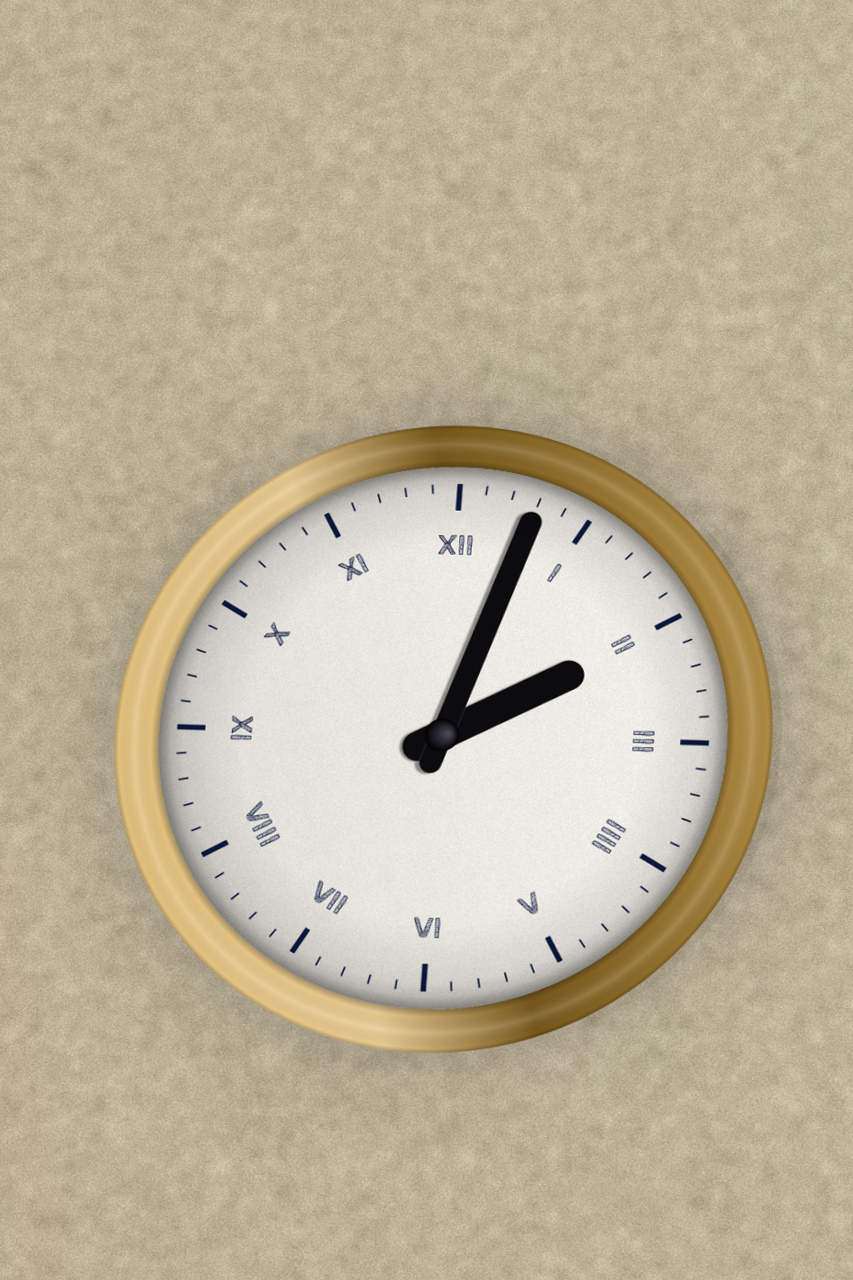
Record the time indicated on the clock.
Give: 2:03
